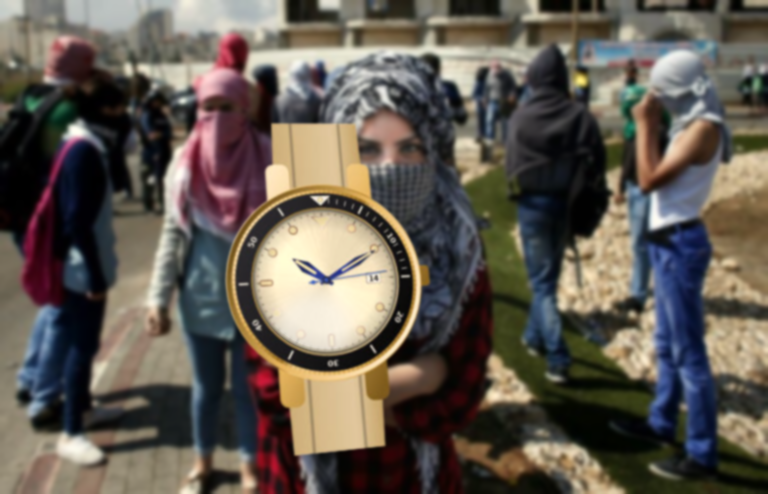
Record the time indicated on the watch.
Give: 10:10:14
